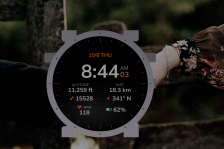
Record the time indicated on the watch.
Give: 8:44:03
